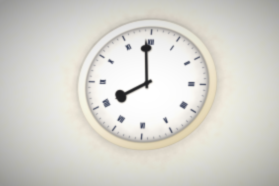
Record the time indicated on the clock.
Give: 7:59
